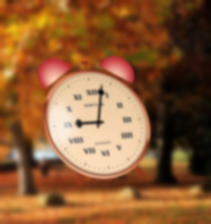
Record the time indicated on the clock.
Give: 9:03
